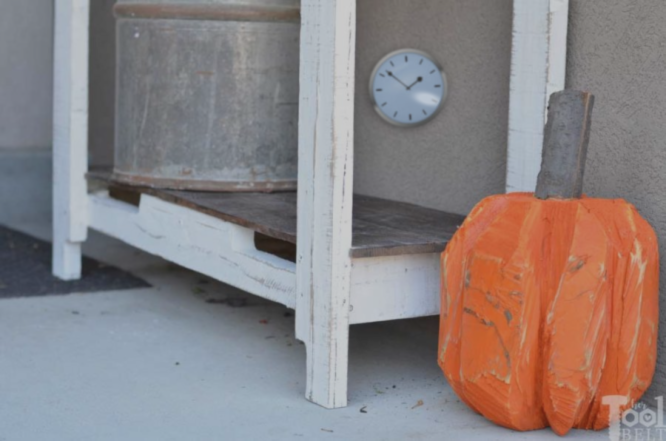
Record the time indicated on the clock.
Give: 1:52
